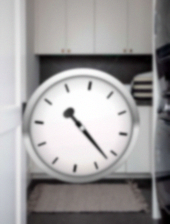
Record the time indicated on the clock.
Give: 10:22
